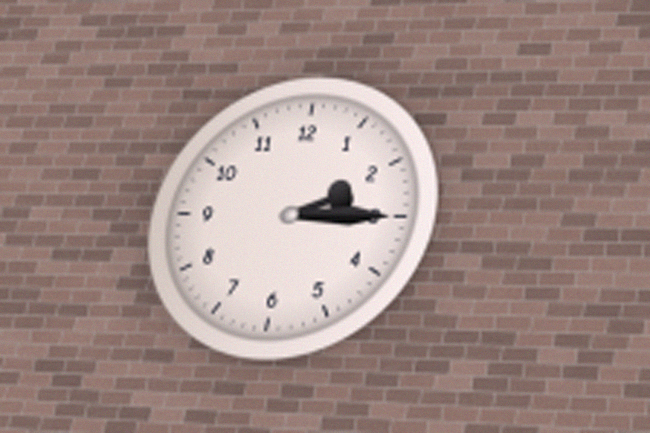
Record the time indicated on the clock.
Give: 2:15
